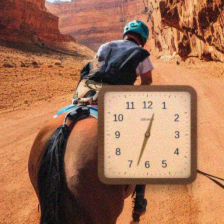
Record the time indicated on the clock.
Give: 12:33
